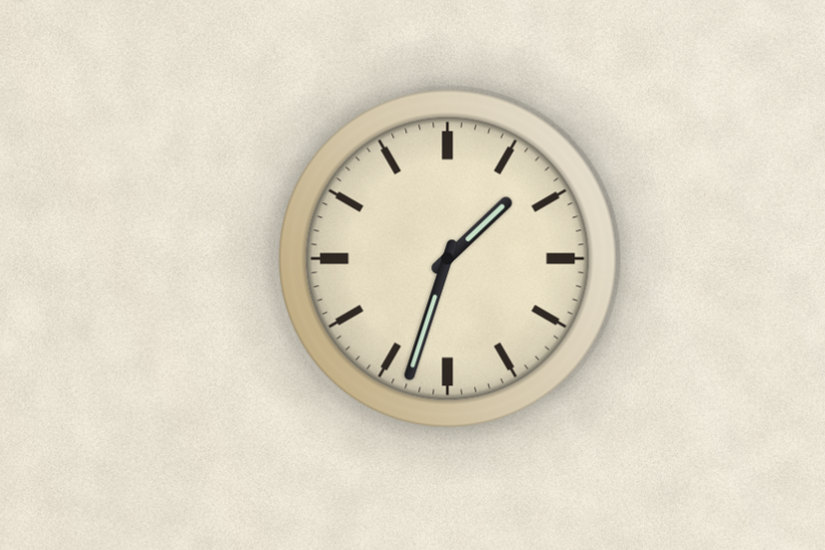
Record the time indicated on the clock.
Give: 1:33
